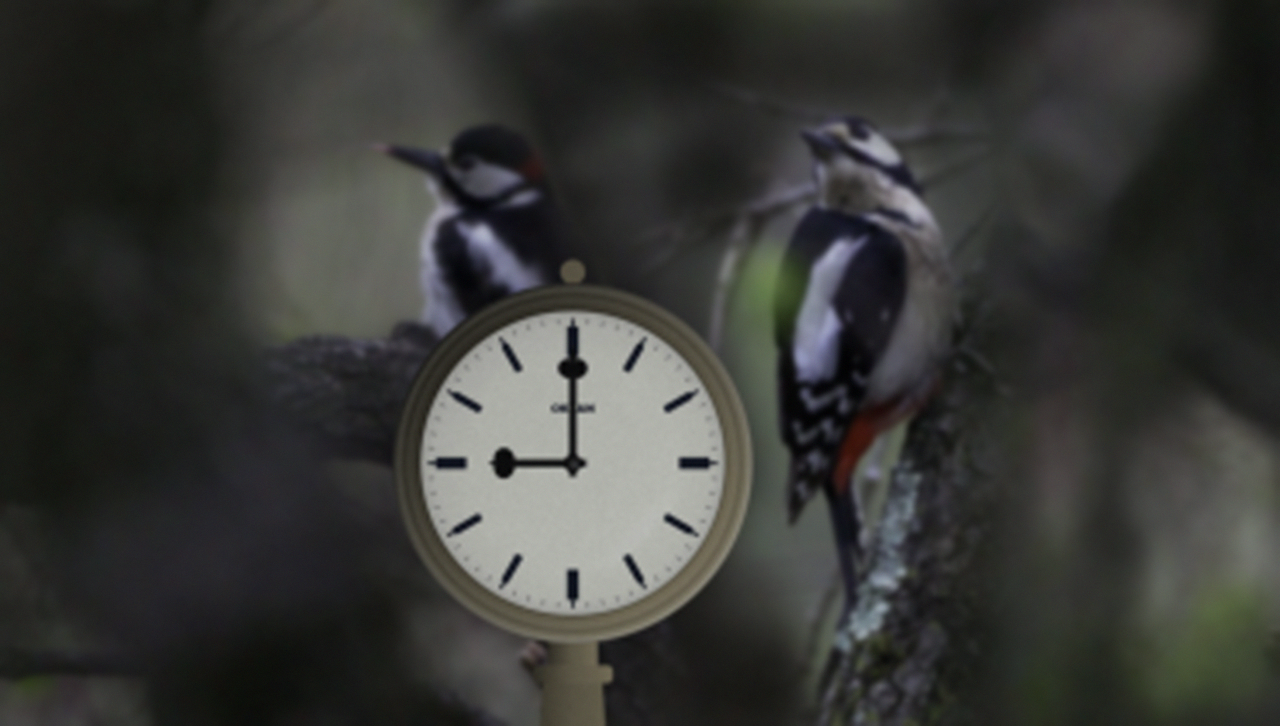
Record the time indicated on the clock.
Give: 9:00
